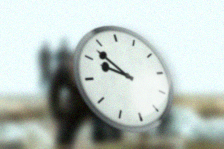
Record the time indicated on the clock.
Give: 9:53
